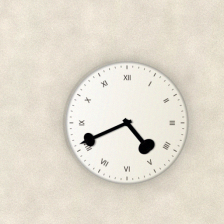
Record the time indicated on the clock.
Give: 4:41
